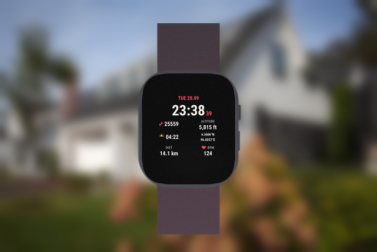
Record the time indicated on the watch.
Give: 23:38
